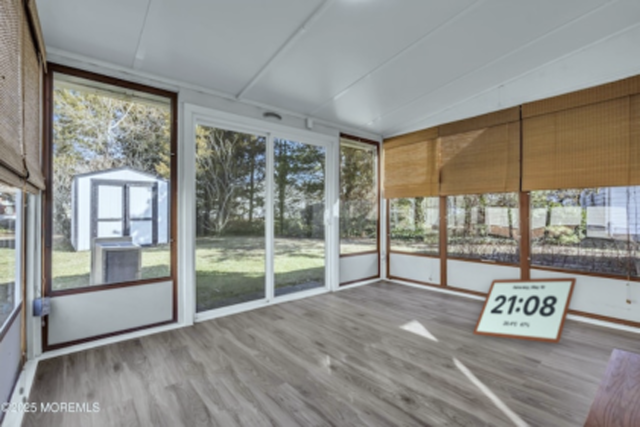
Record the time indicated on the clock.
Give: 21:08
